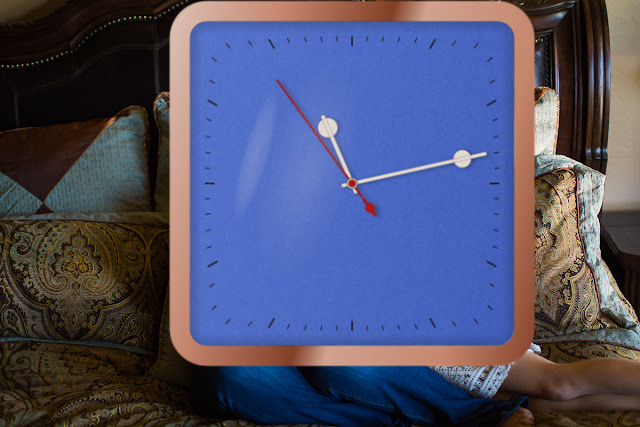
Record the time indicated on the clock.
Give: 11:12:54
